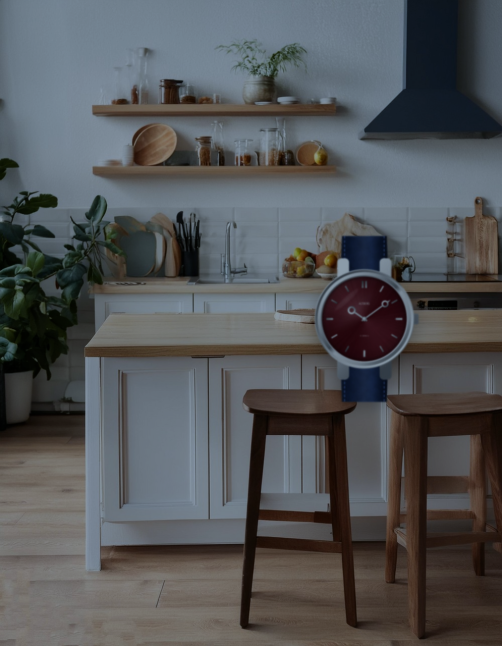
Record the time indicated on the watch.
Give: 10:09
